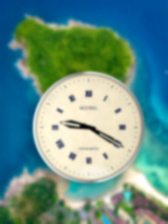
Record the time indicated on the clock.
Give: 9:20
